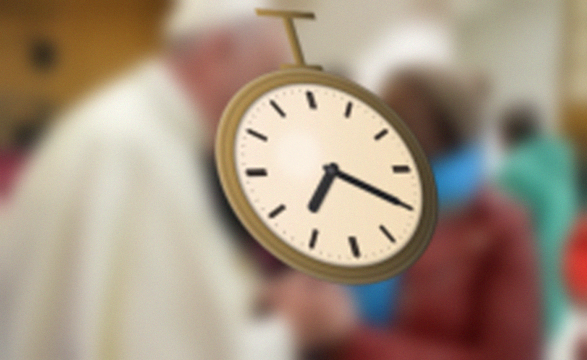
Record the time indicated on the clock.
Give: 7:20
